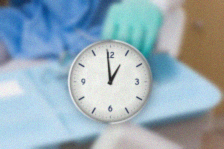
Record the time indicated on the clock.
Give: 12:59
